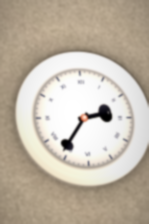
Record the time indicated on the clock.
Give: 2:36
